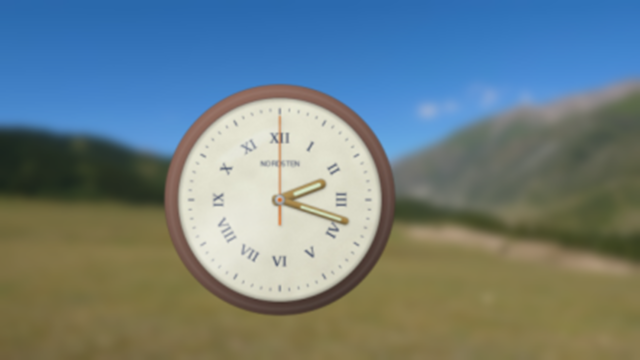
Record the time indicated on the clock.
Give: 2:18:00
